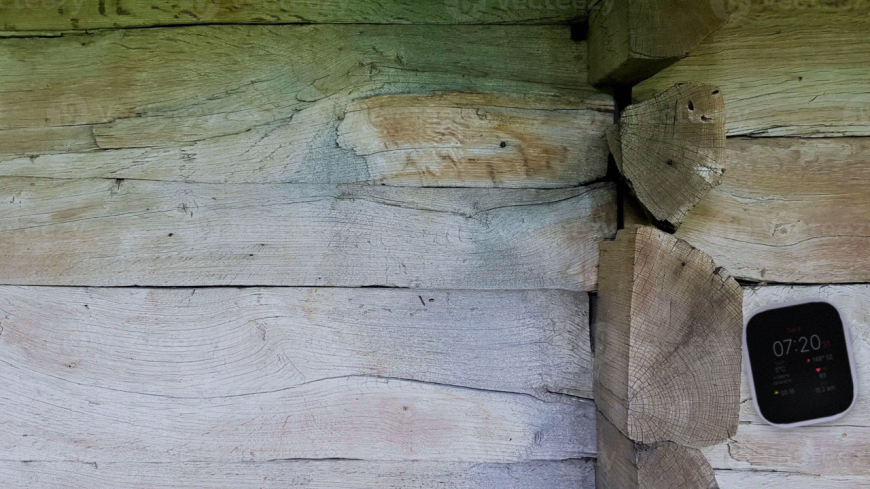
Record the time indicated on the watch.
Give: 7:20
